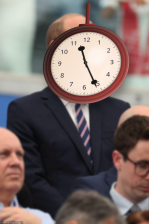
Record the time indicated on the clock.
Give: 11:26
